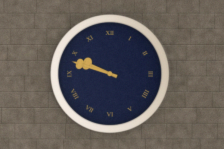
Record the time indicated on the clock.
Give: 9:48
